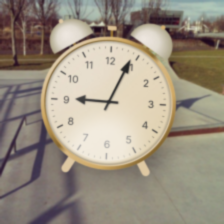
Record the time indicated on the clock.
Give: 9:04
